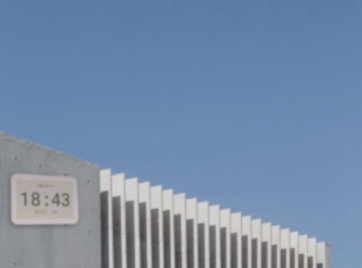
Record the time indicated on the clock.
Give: 18:43
